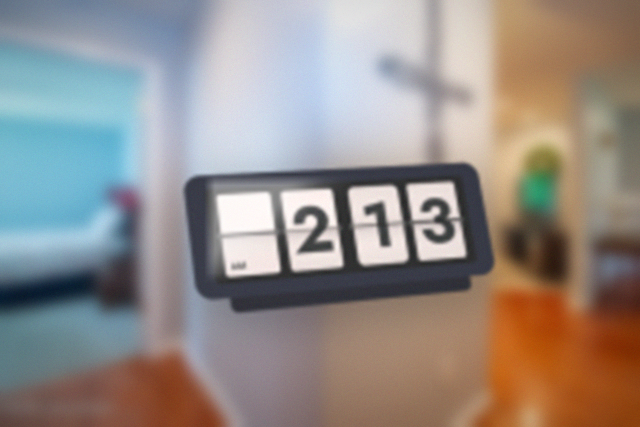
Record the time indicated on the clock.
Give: 2:13
